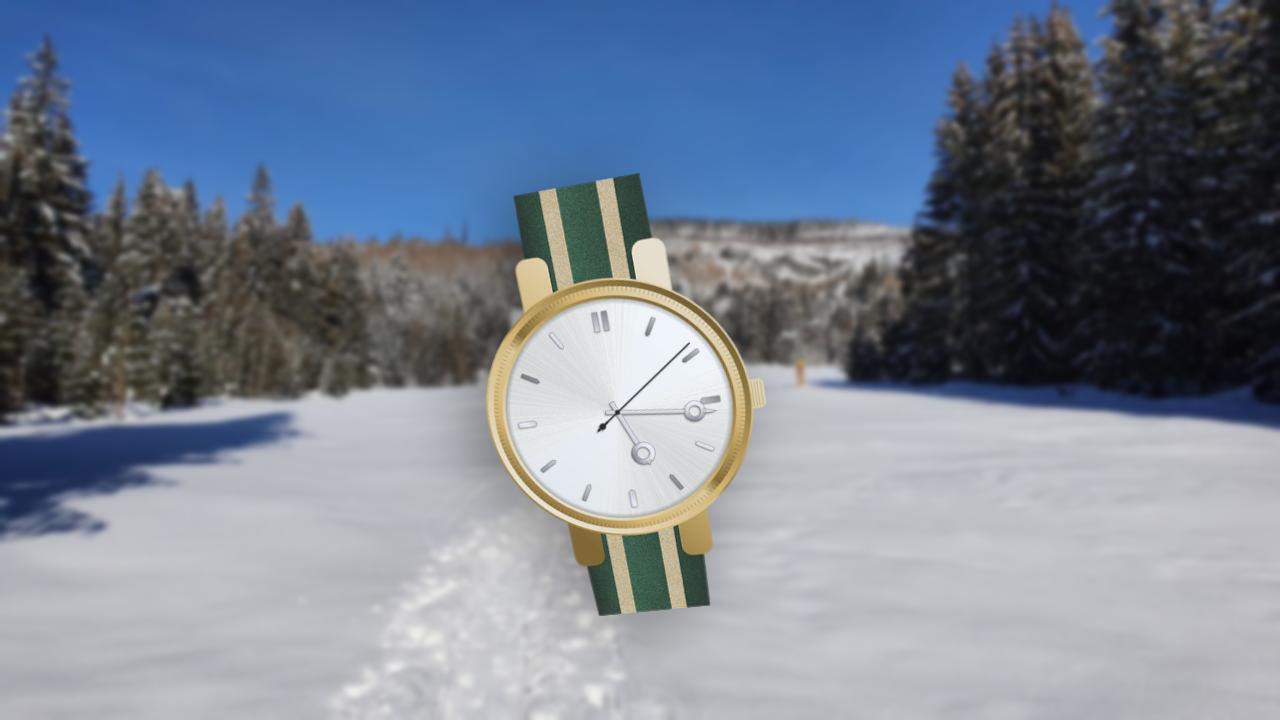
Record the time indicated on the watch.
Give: 5:16:09
